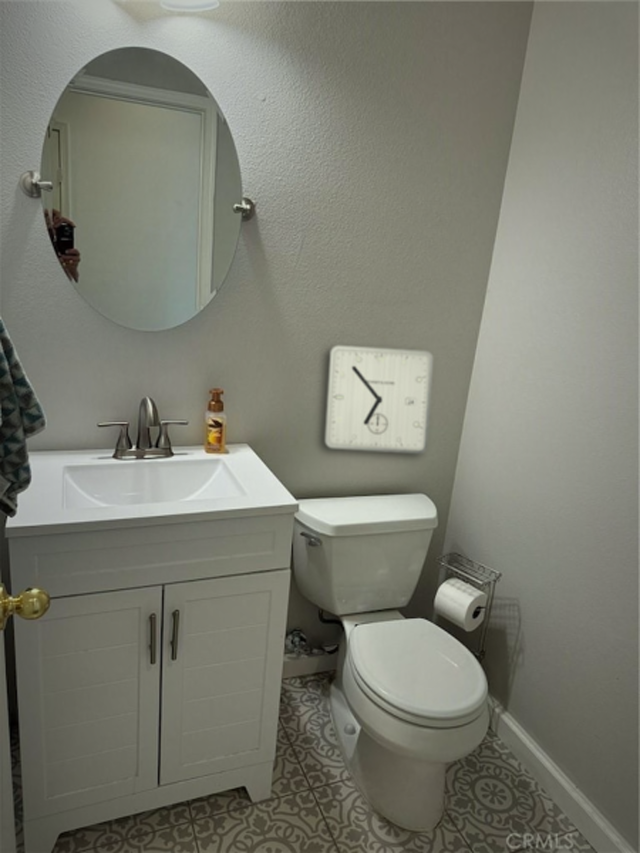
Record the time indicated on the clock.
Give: 6:53
